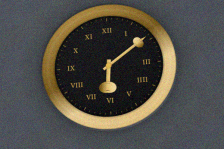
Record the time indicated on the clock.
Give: 6:09
